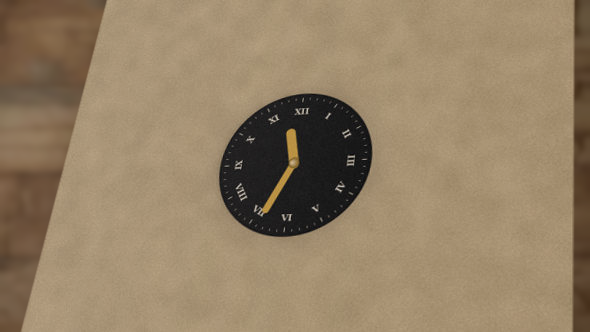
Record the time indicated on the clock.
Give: 11:34
